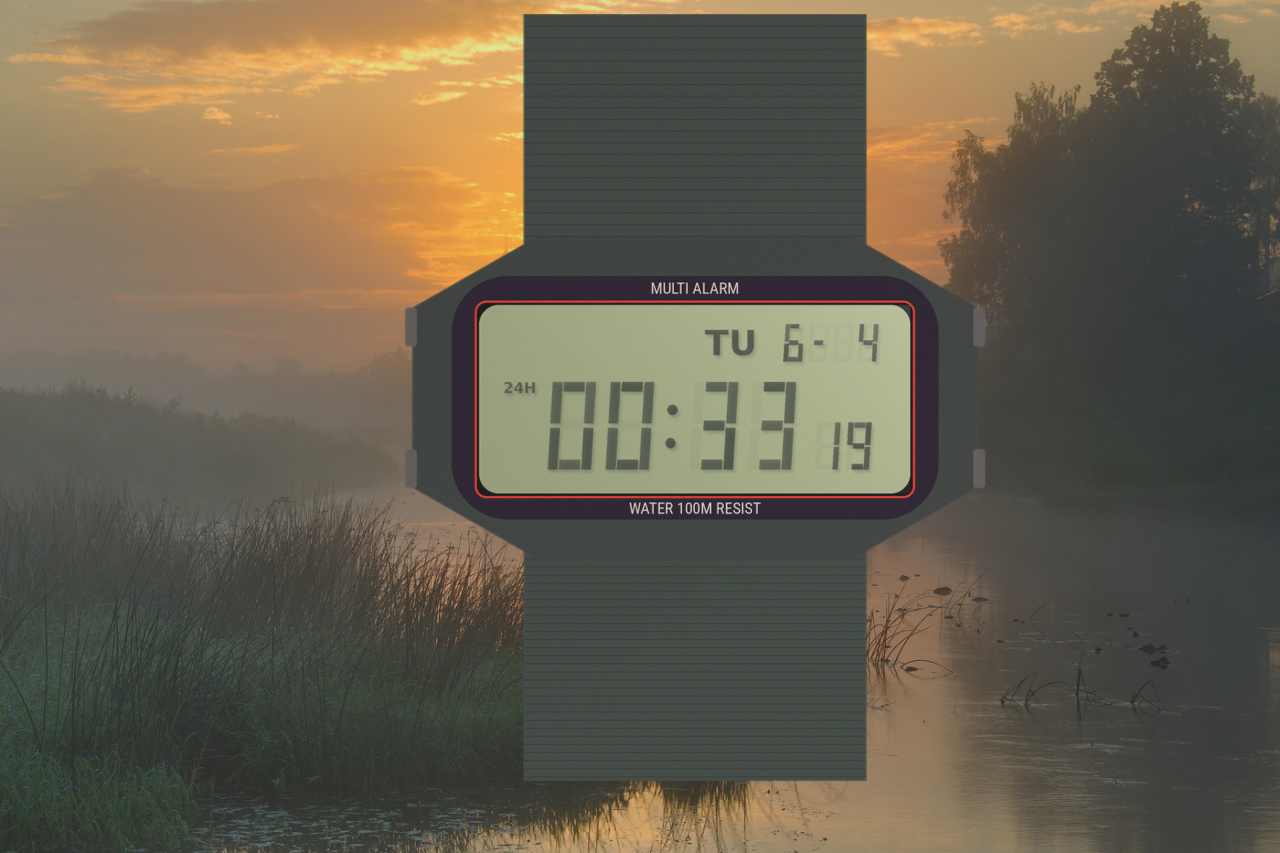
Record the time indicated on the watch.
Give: 0:33:19
